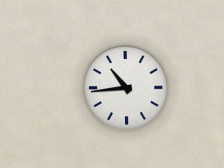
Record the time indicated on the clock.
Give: 10:44
